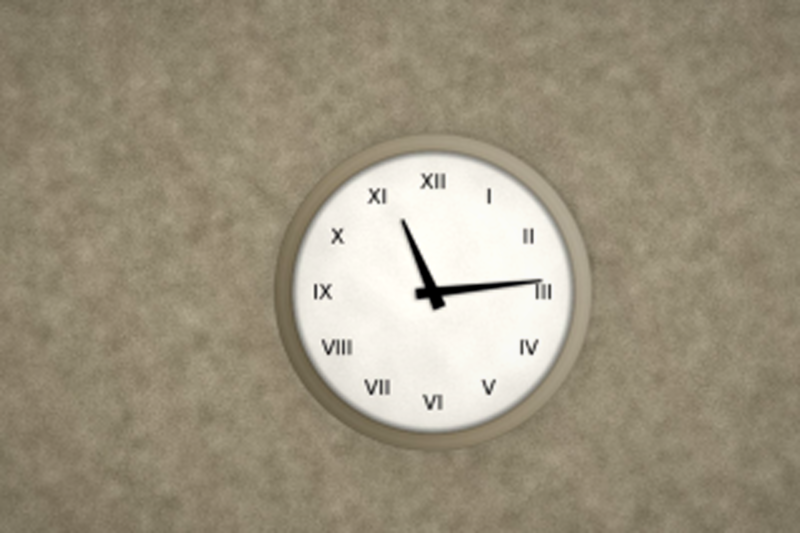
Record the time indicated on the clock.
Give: 11:14
